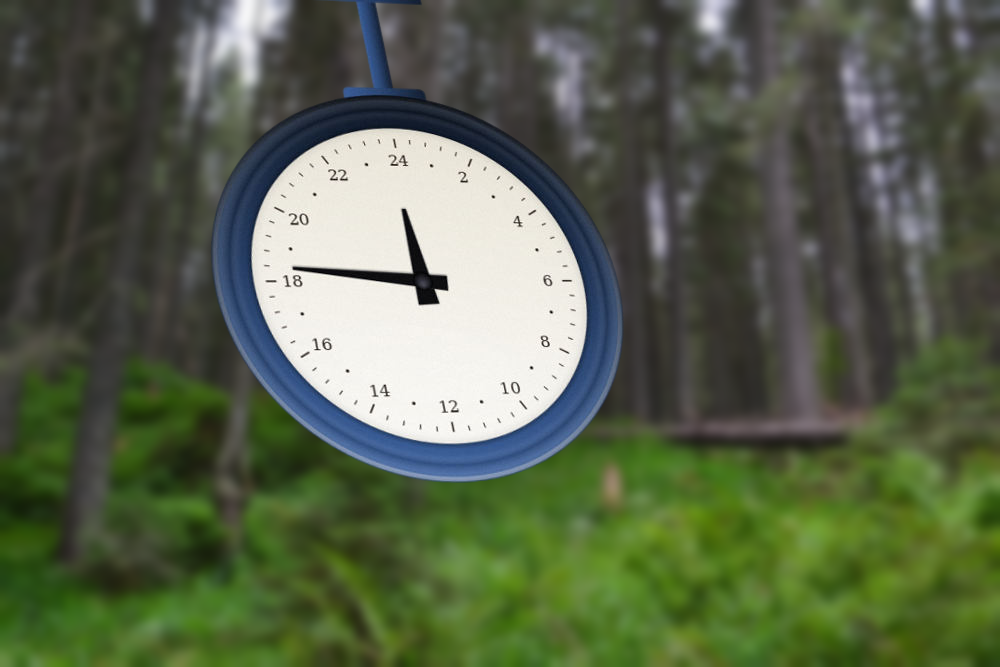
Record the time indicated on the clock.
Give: 23:46
